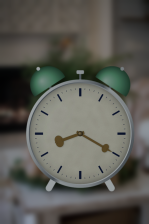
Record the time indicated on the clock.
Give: 8:20
